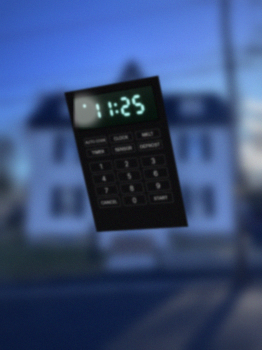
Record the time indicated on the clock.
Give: 11:25
